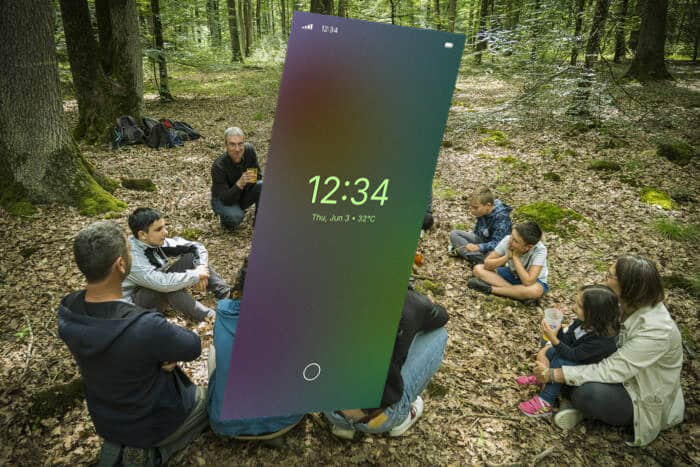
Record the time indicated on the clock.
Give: 12:34
